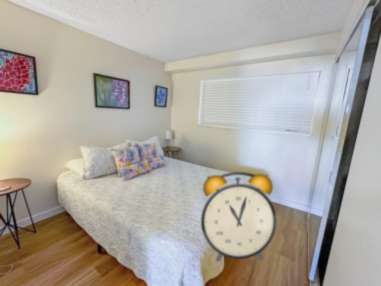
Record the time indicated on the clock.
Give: 11:03
